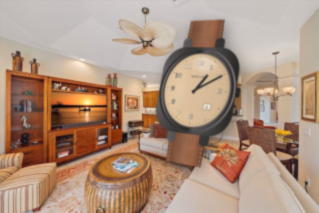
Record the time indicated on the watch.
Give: 1:10
